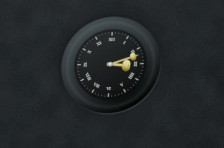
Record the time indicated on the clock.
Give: 3:12
